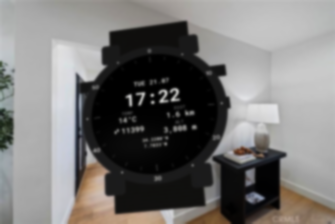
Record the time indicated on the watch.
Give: 17:22
